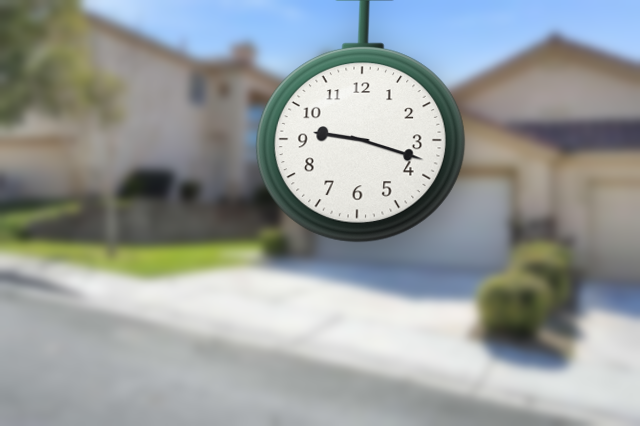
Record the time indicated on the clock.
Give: 9:18
